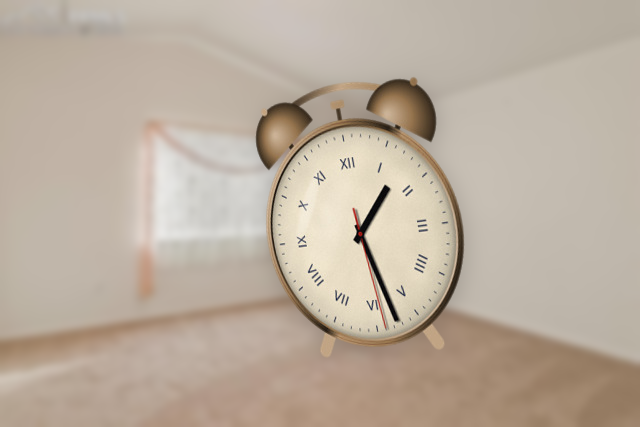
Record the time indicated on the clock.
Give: 1:27:29
